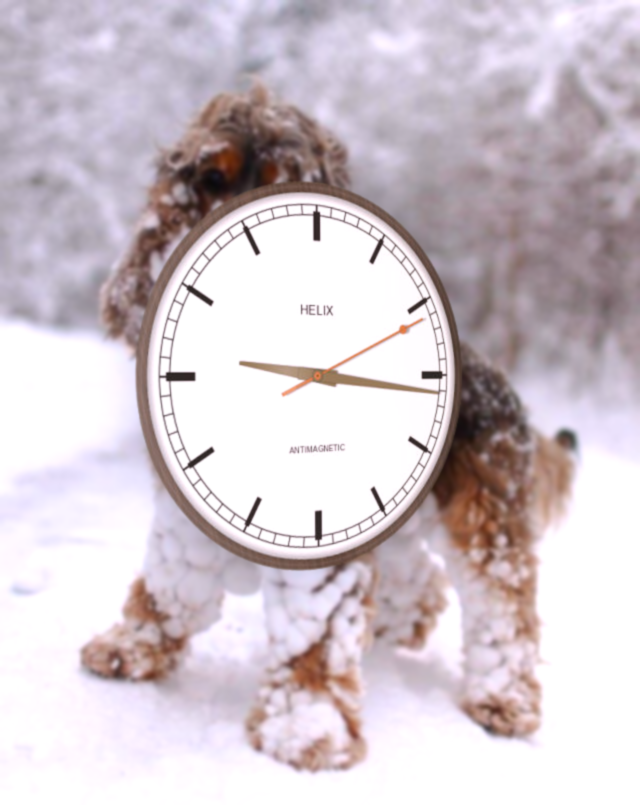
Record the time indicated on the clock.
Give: 9:16:11
